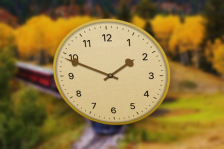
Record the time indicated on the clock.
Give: 1:49
